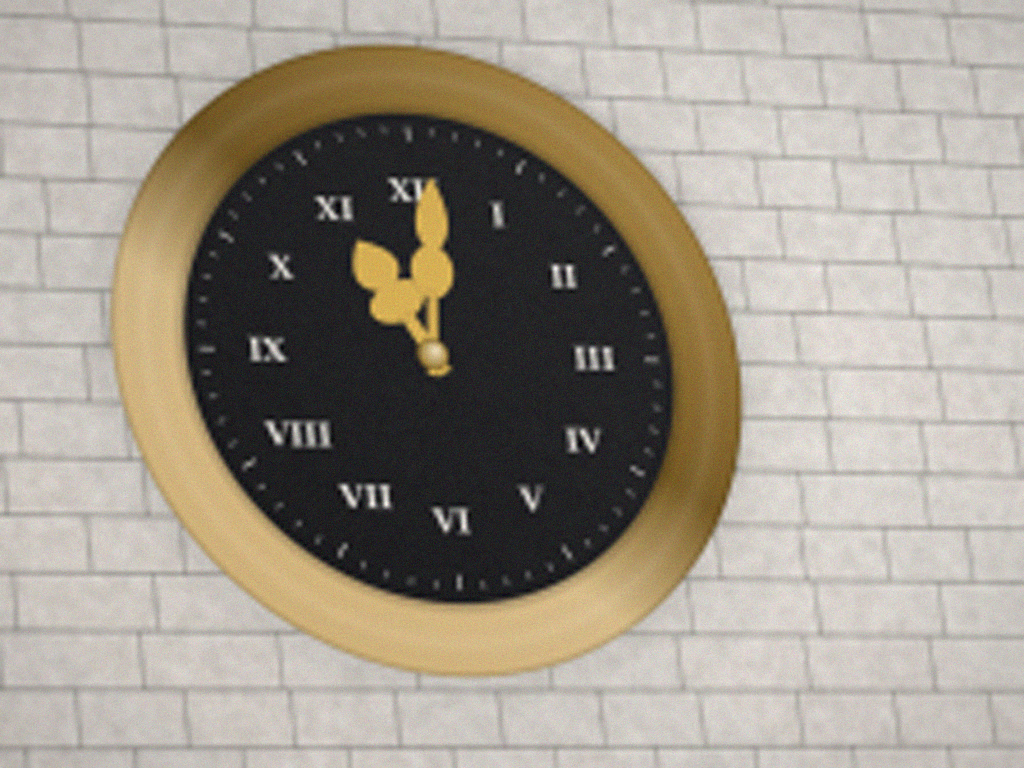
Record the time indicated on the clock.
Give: 11:01
